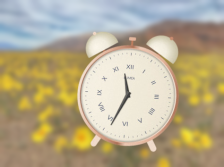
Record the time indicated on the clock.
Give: 11:34
